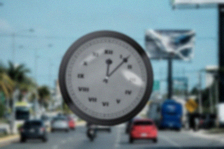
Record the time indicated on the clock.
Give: 12:07
